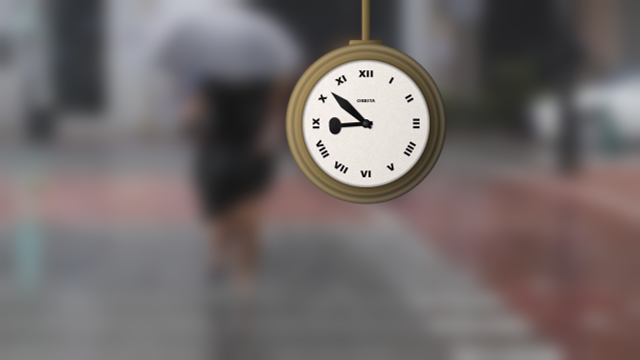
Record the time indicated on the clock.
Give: 8:52
